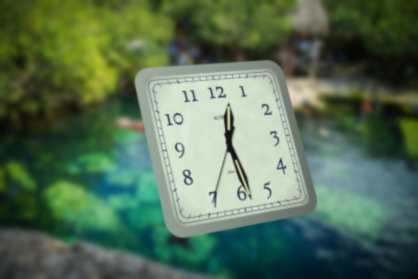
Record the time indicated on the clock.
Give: 12:28:35
